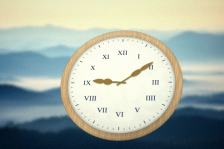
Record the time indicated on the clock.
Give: 9:09
